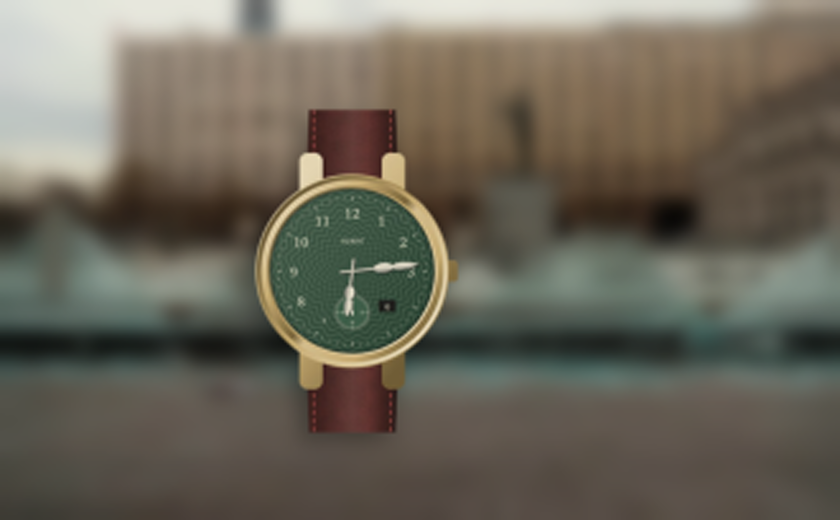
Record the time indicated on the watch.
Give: 6:14
